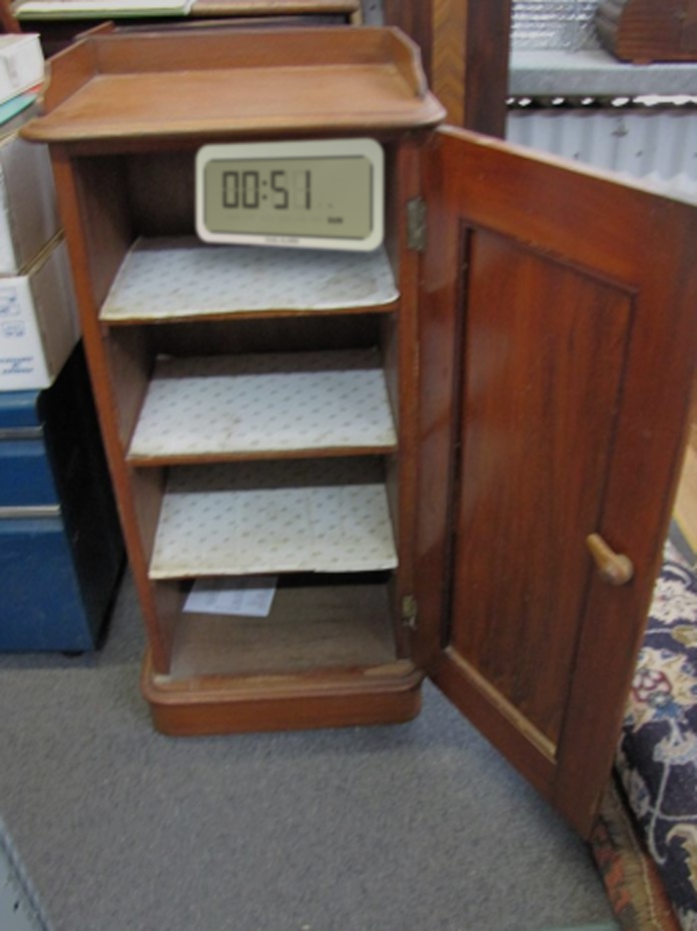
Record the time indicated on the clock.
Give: 0:51
